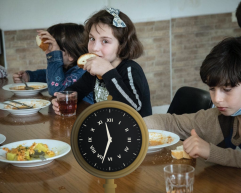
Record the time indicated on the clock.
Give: 11:33
